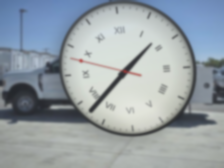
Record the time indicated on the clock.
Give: 1:37:48
